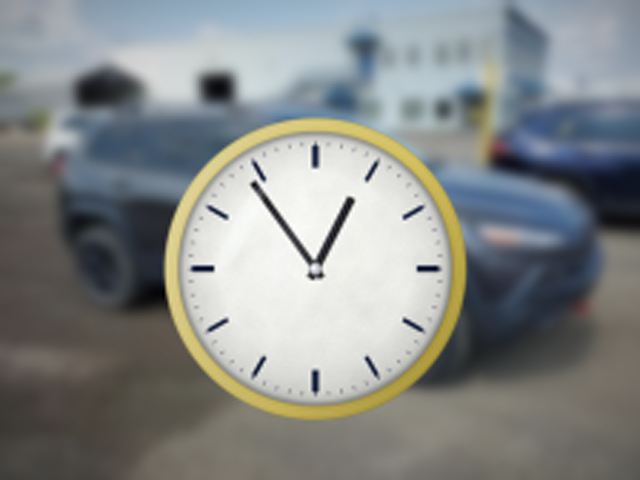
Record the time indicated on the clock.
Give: 12:54
